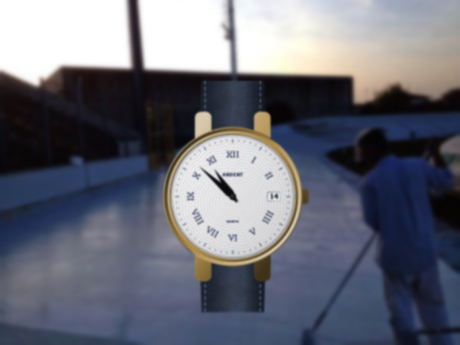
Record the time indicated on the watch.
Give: 10:52
